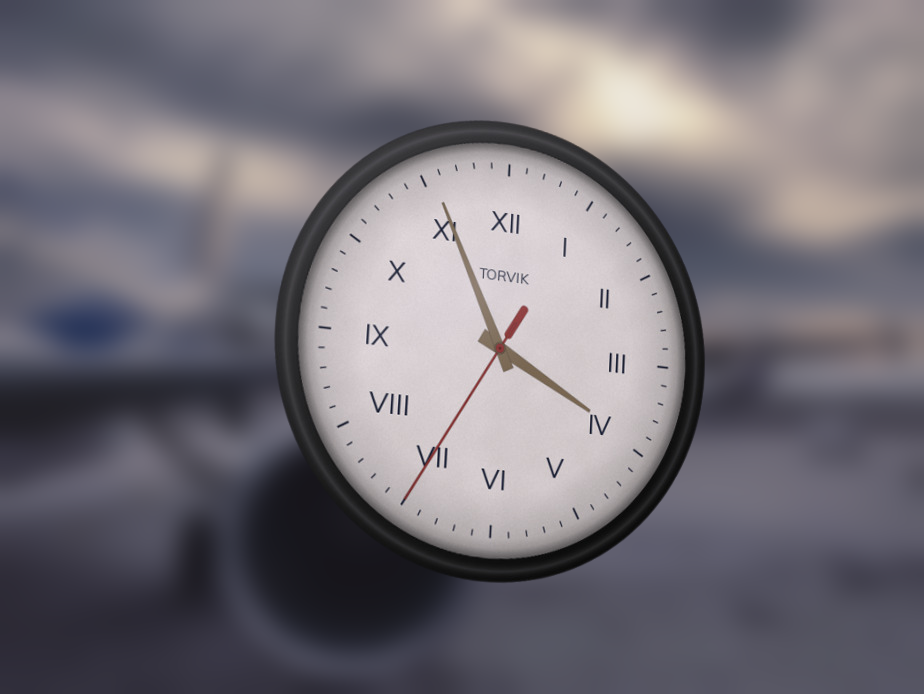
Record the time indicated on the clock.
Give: 3:55:35
